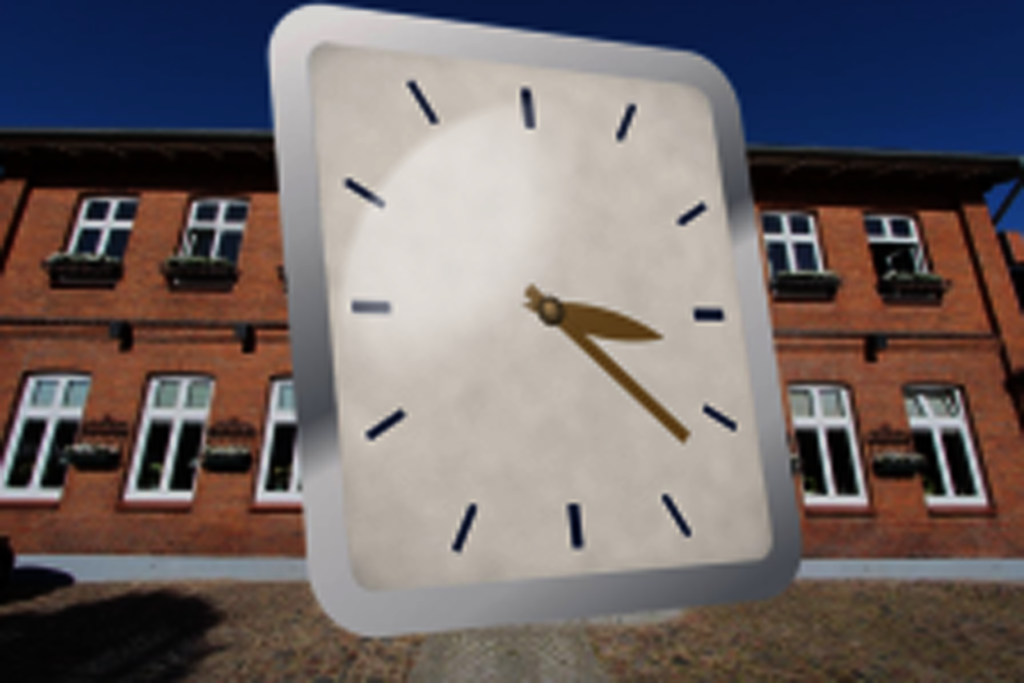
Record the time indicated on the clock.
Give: 3:22
